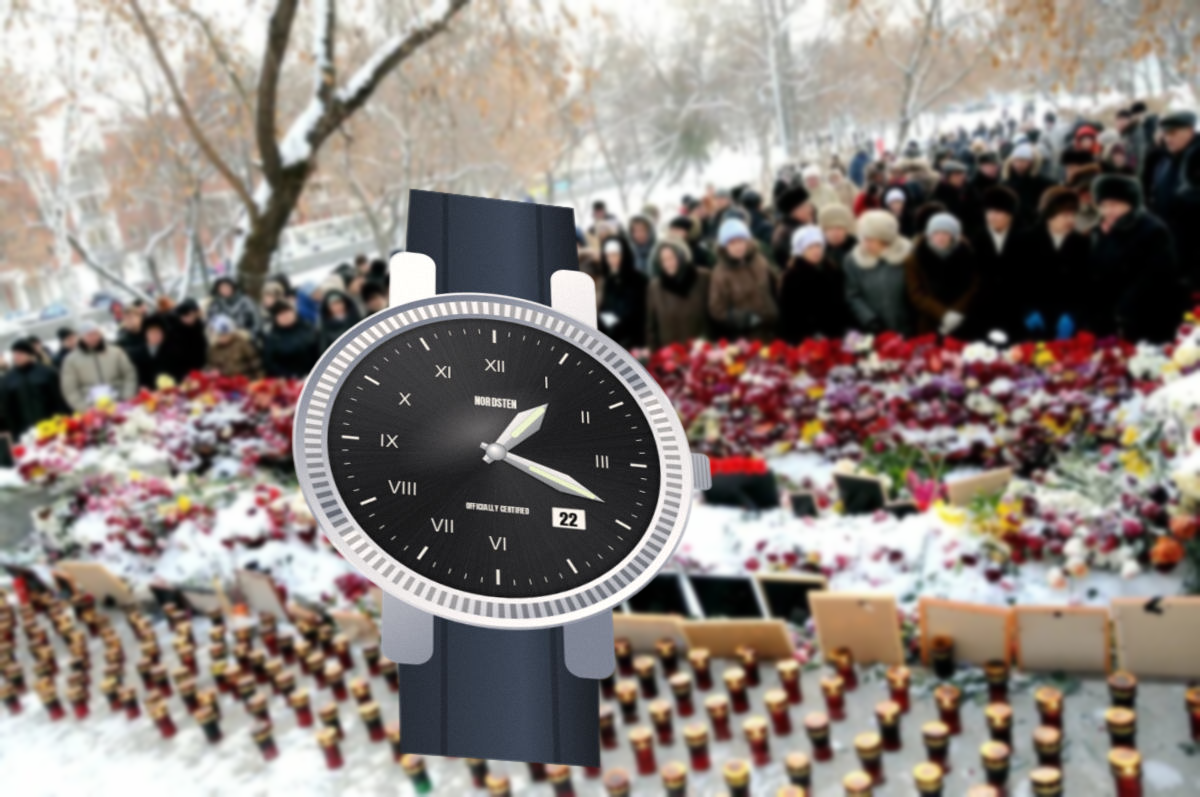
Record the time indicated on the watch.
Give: 1:19
